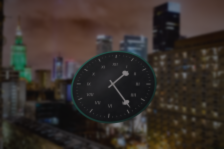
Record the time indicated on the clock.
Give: 1:24
